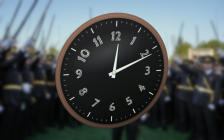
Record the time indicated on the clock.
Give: 12:11
